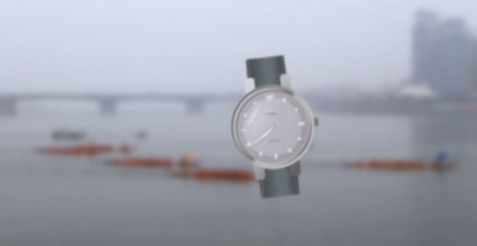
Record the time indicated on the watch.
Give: 7:39
